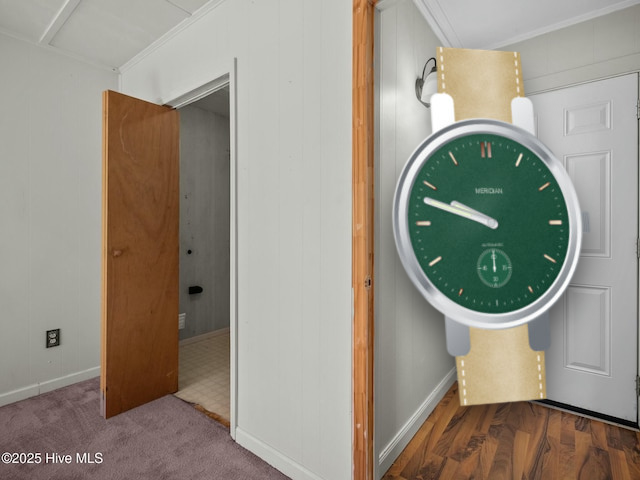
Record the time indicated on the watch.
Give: 9:48
